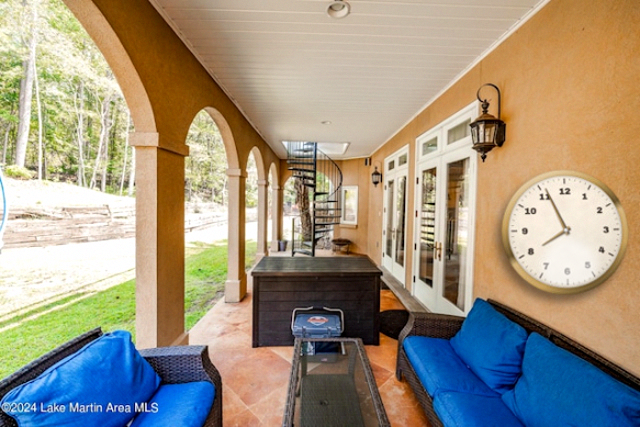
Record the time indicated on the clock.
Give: 7:56
